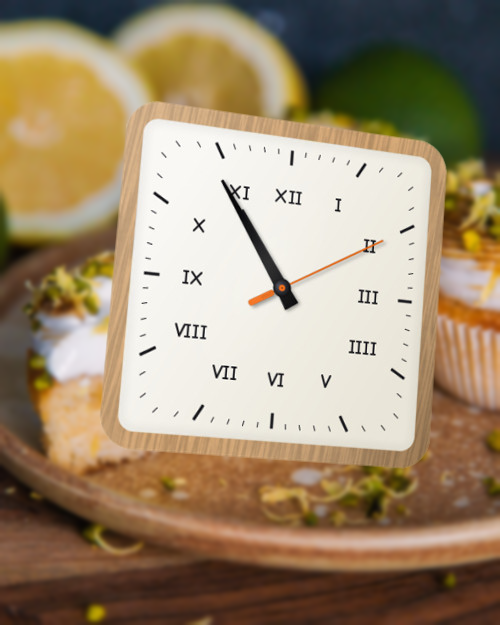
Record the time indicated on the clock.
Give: 10:54:10
